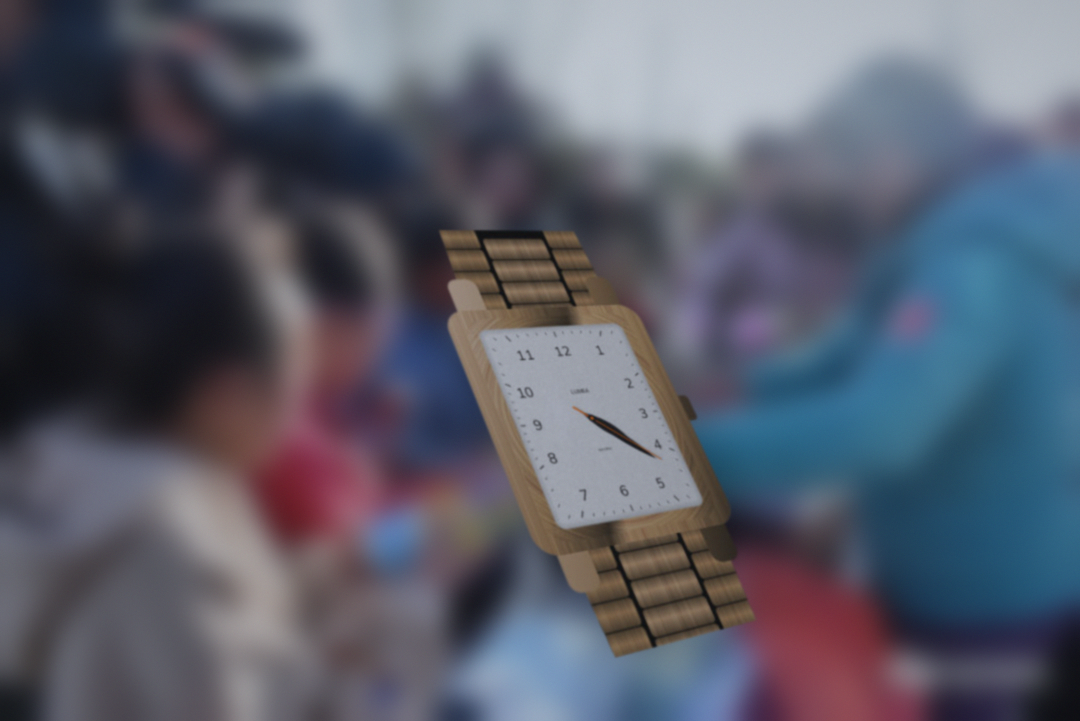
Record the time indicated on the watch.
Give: 4:22:22
